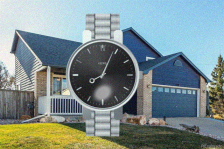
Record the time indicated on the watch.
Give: 8:04
